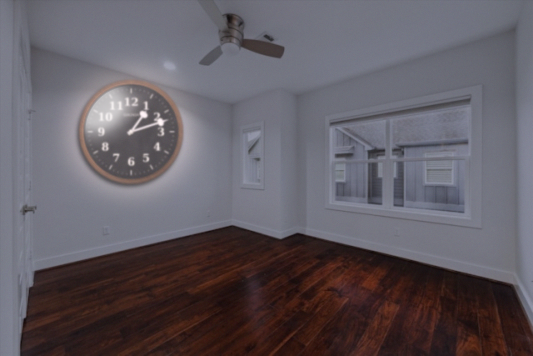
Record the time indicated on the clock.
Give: 1:12
